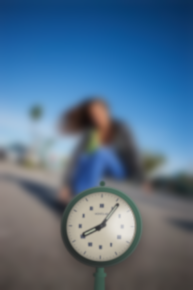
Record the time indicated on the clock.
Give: 8:06
